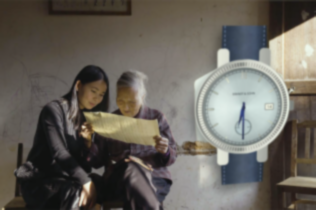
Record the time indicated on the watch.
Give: 6:30
